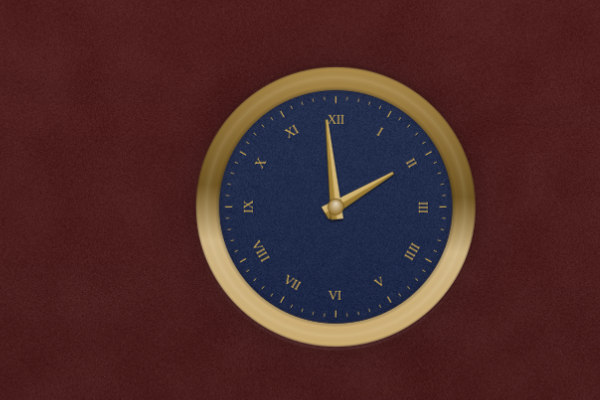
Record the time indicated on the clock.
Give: 1:59
